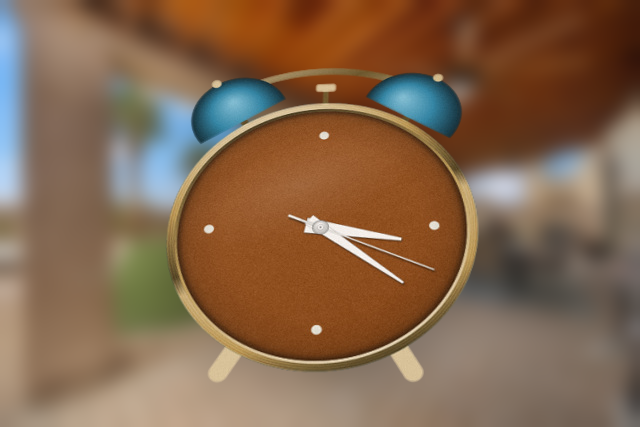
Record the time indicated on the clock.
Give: 3:21:19
